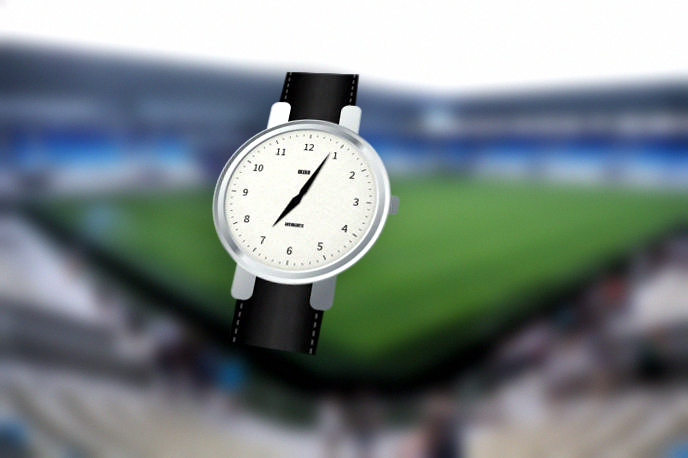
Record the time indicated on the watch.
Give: 7:04
